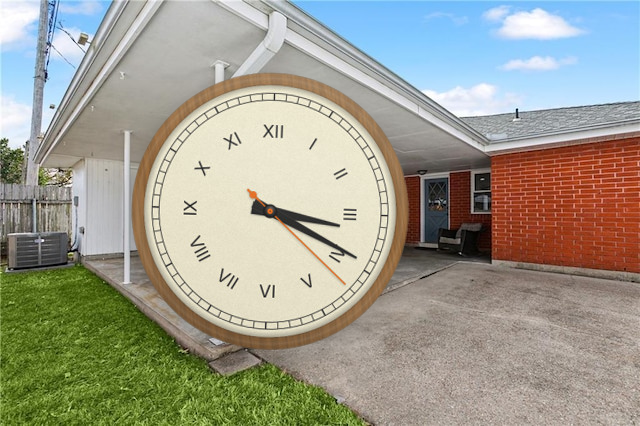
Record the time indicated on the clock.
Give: 3:19:22
